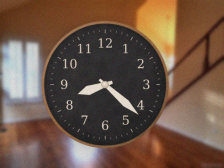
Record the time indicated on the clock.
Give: 8:22
